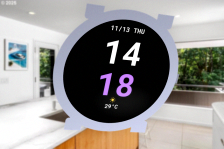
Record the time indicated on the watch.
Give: 14:18
